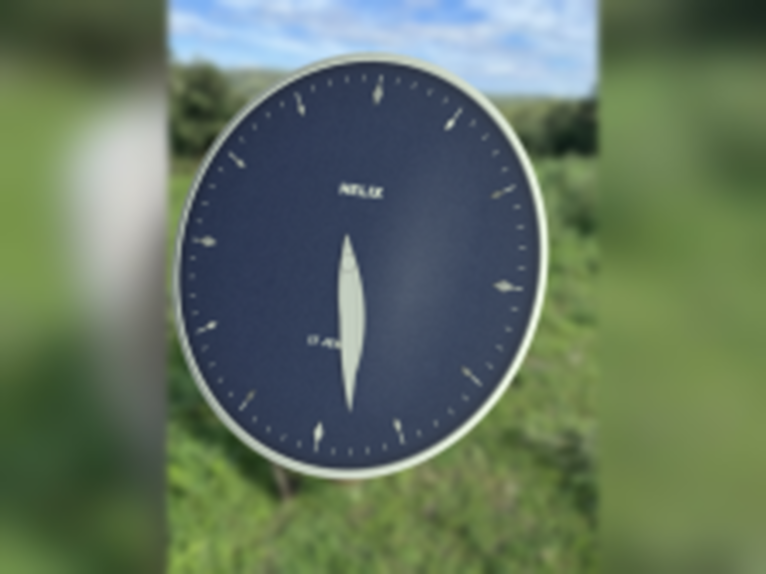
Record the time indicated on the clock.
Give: 5:28
